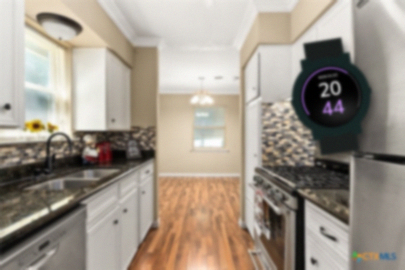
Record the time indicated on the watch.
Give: 20:44
